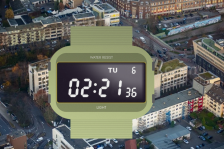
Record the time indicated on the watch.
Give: 2:21:36
